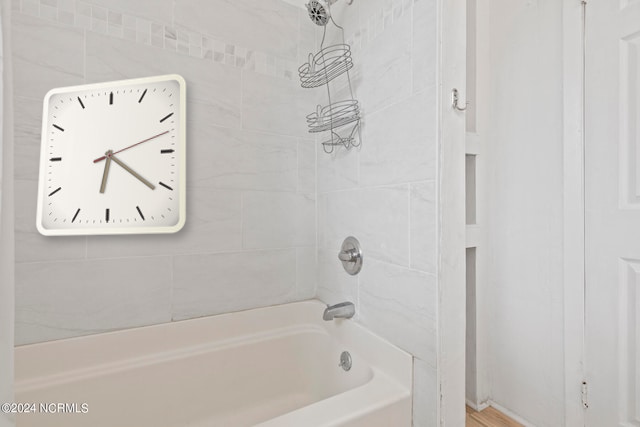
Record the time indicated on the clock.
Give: 6:21:12
